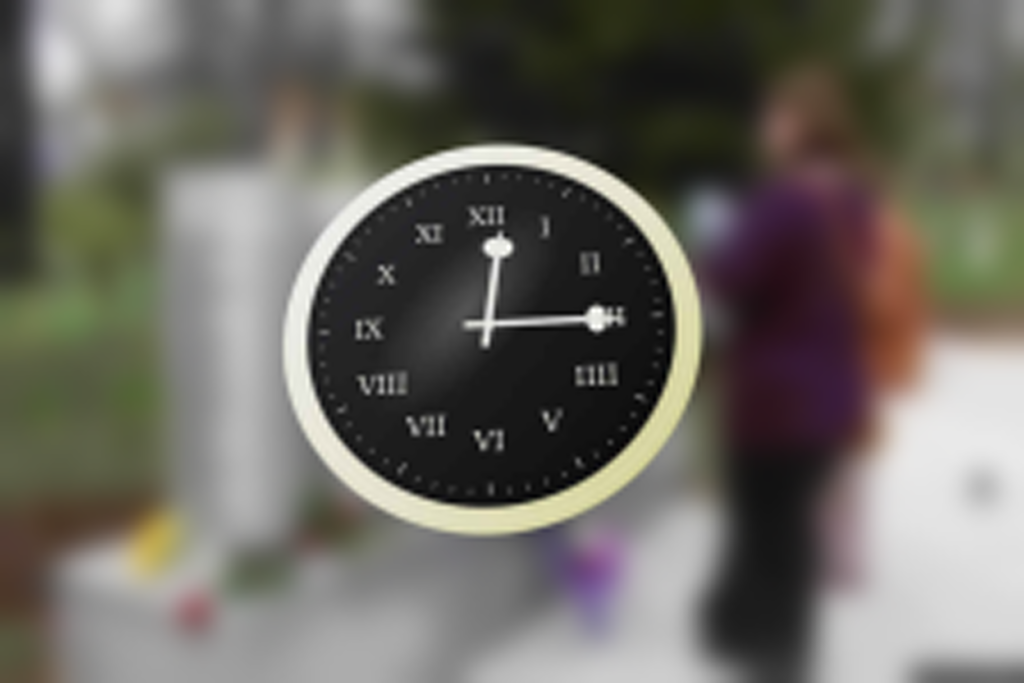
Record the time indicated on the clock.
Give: 12:15
